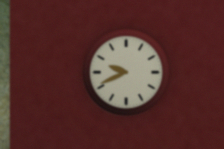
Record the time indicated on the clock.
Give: 9:41
